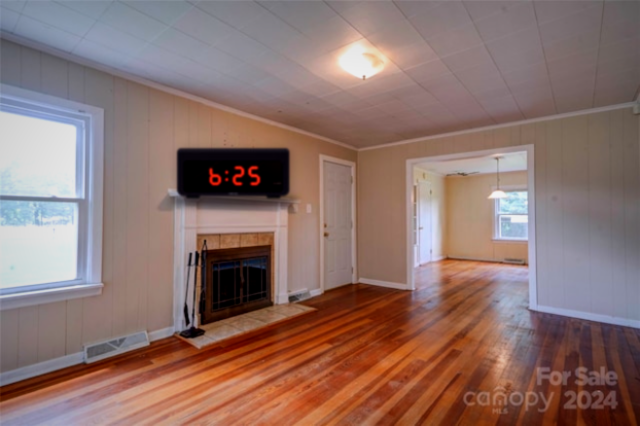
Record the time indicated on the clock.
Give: 6:25
